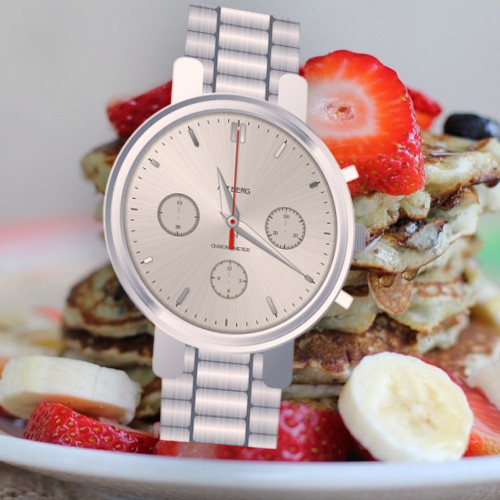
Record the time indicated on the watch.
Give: 11:20
